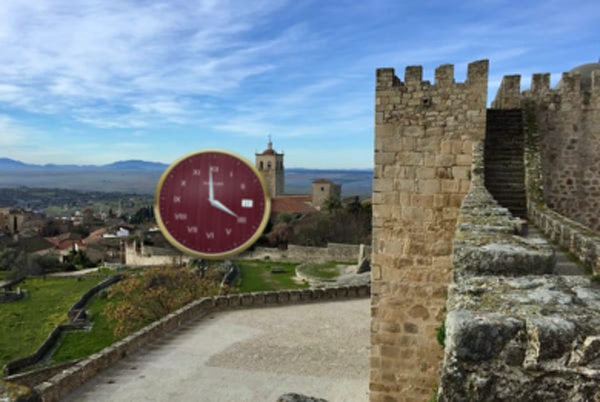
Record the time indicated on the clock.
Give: 3:59
